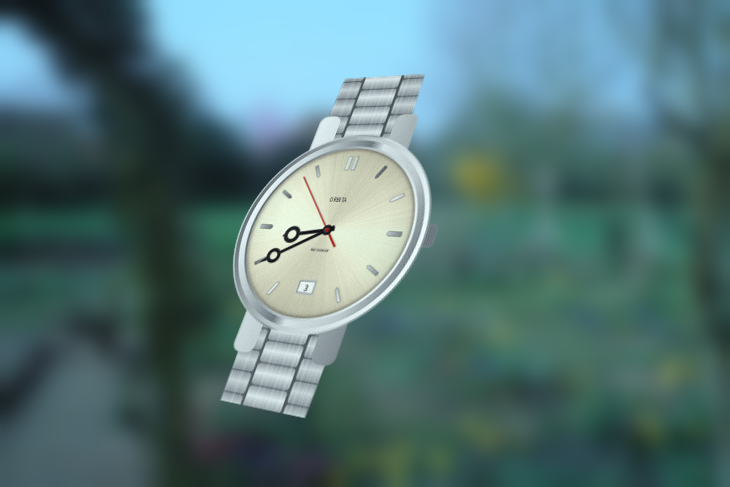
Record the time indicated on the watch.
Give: 8:39:53
